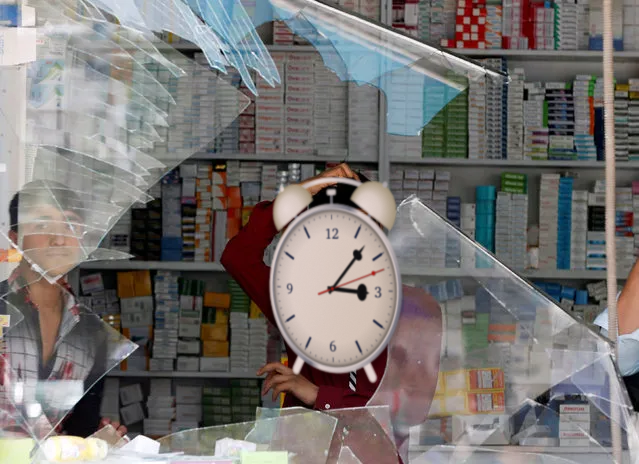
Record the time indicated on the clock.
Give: 3:07:12
